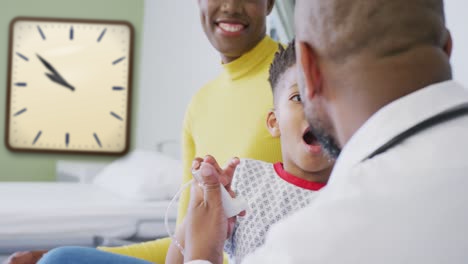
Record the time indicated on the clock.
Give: 9:52
